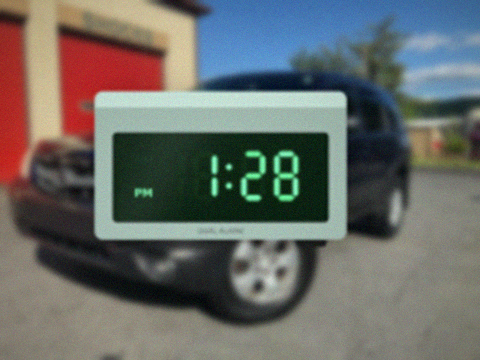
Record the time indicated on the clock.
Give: 1:28
